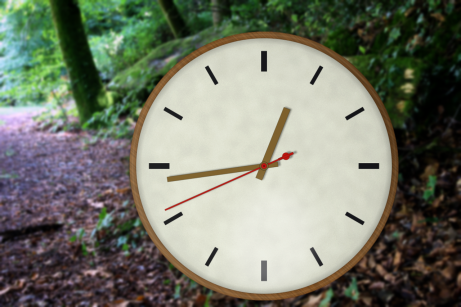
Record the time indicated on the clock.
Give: 12:43:41
